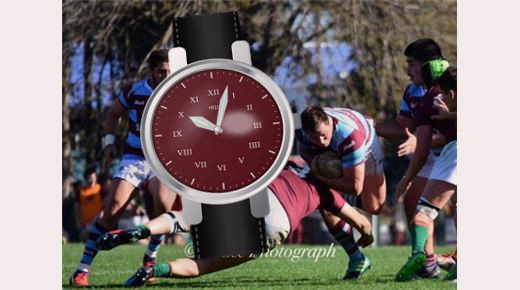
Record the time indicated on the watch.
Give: 10:03
